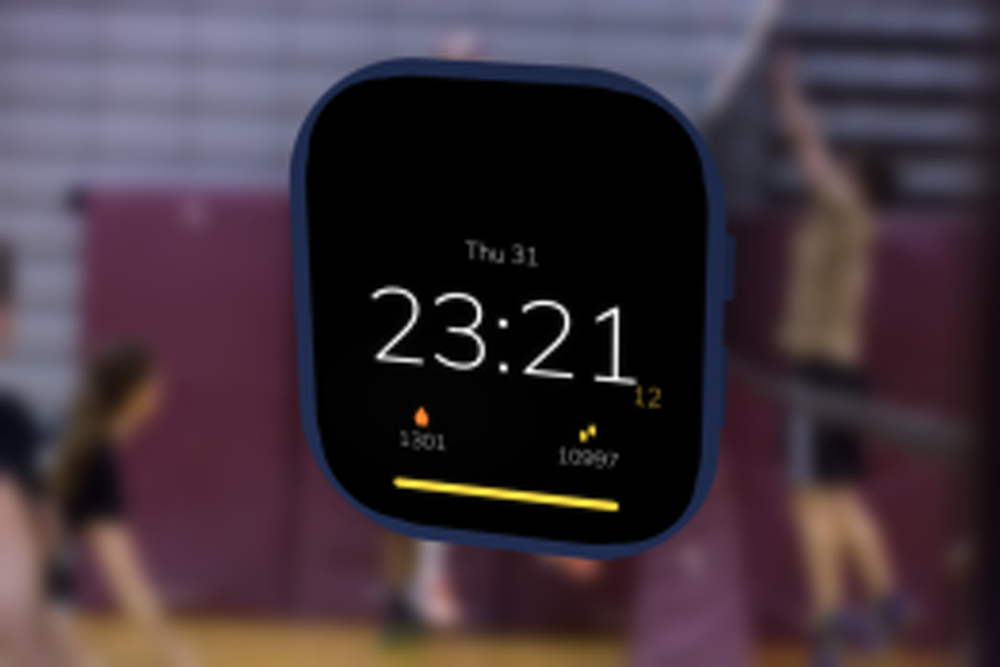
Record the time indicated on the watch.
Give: 23:21
